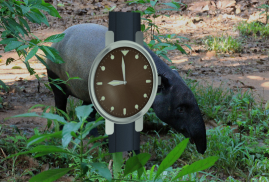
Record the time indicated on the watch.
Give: 8:59
